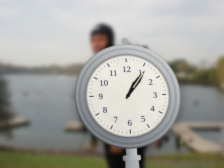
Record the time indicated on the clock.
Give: 1:06
